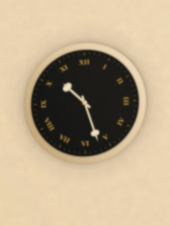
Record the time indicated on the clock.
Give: 10:27
